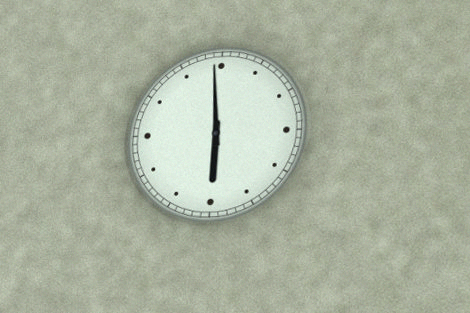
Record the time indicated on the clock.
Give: 5:59
